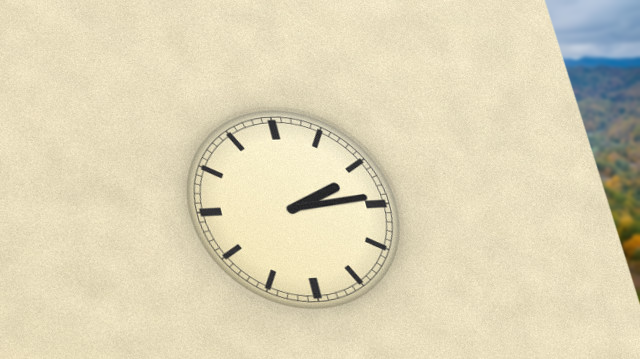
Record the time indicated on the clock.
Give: 2:14
